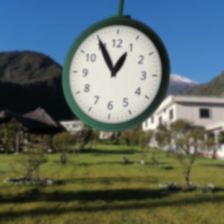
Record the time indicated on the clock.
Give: 12:55
